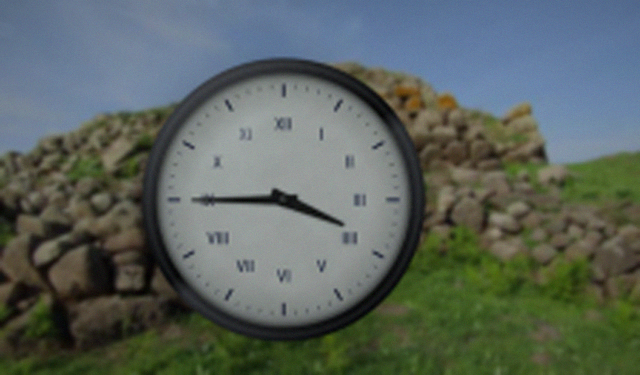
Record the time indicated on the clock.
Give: 3:45
